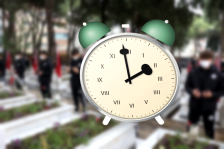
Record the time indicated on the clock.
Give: 1:59
